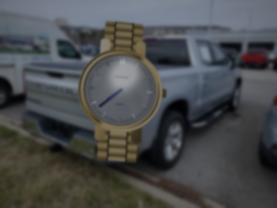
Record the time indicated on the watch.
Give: 7:38
